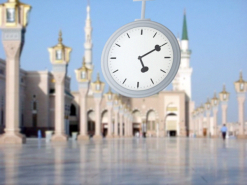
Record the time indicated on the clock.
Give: 5:10
